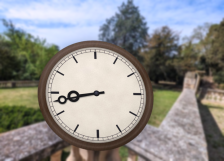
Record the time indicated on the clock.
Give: 8:43
